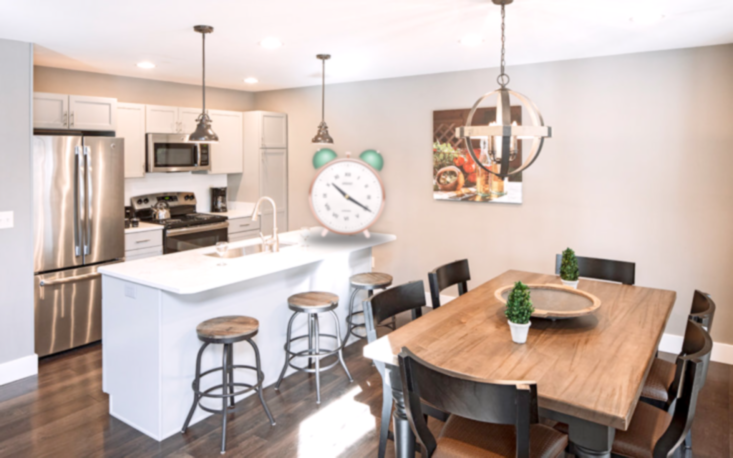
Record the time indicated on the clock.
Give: 10:20
